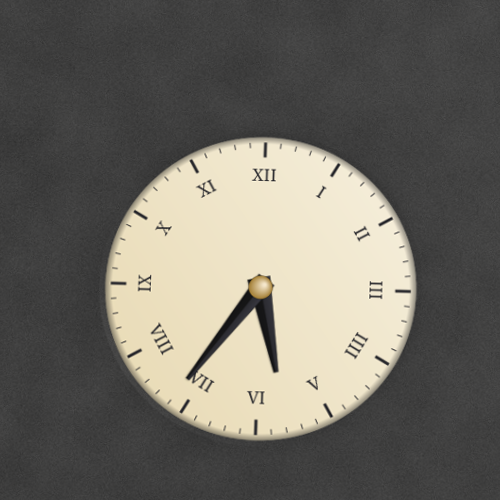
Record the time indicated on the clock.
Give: 5:36
